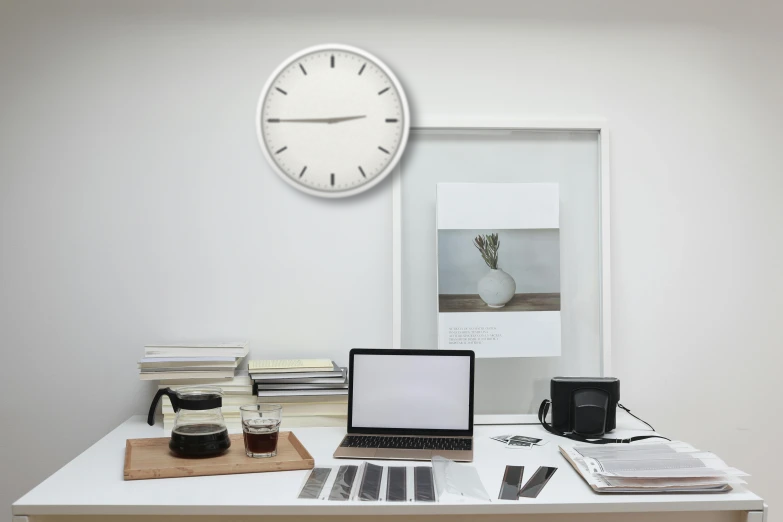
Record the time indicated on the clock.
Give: 2:45
